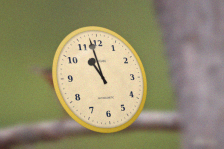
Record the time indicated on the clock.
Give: 10:58
